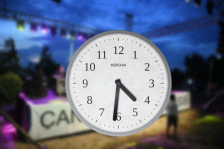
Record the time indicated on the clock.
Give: 4:31
